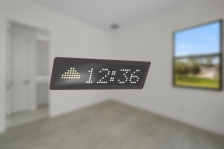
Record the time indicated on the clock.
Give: 12:36
